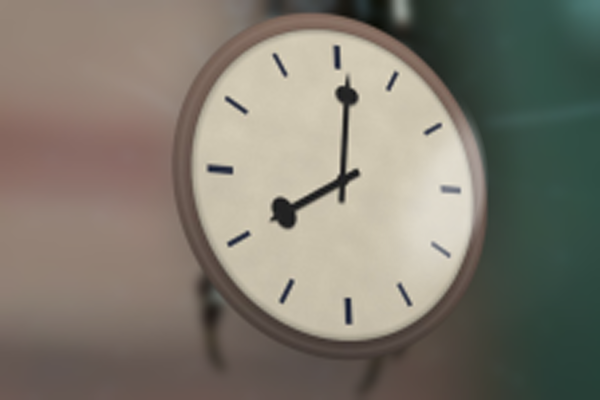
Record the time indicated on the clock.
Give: 8:01
